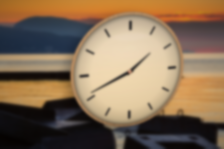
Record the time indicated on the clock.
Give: 1:41
